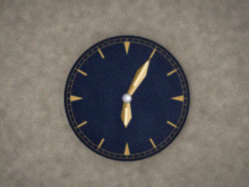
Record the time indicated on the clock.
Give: 6:05
